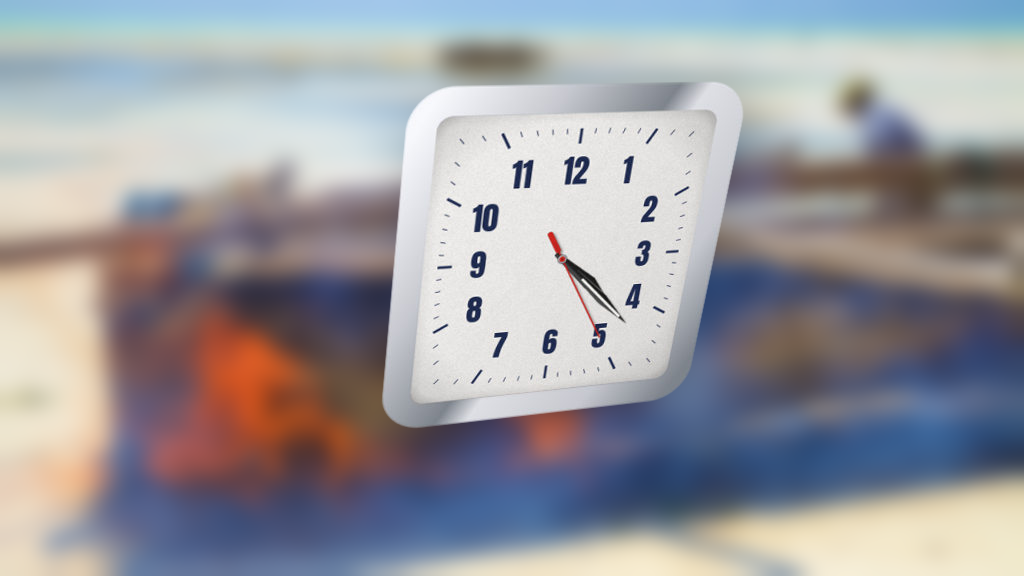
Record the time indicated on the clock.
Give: 4:22:25
